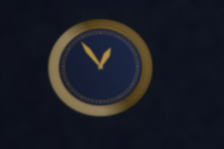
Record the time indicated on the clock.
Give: 12:54
